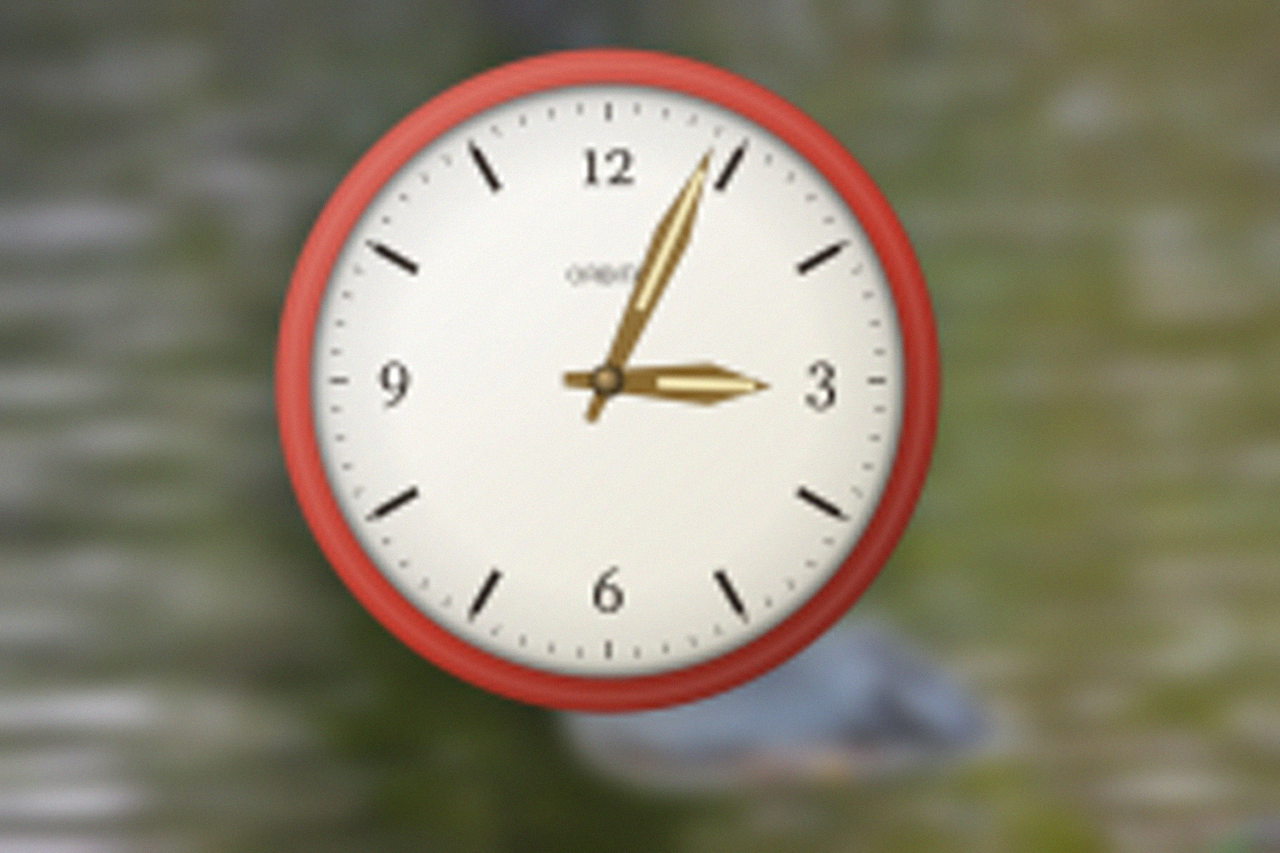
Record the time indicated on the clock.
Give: 3:04
